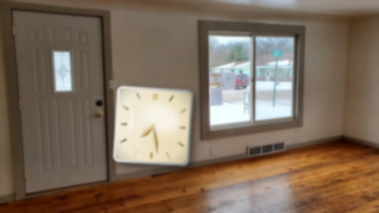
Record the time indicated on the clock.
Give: 7:28
